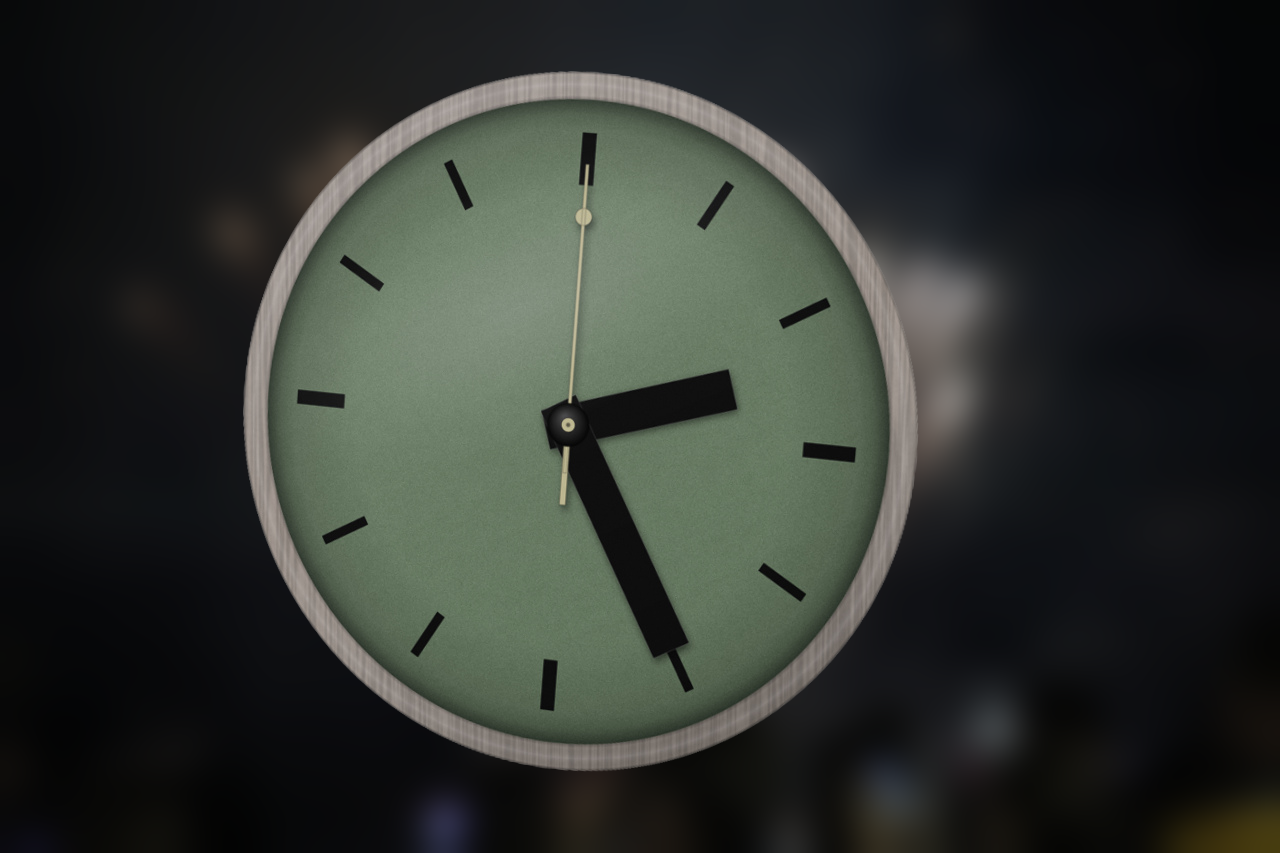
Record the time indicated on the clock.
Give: 2:25:00
